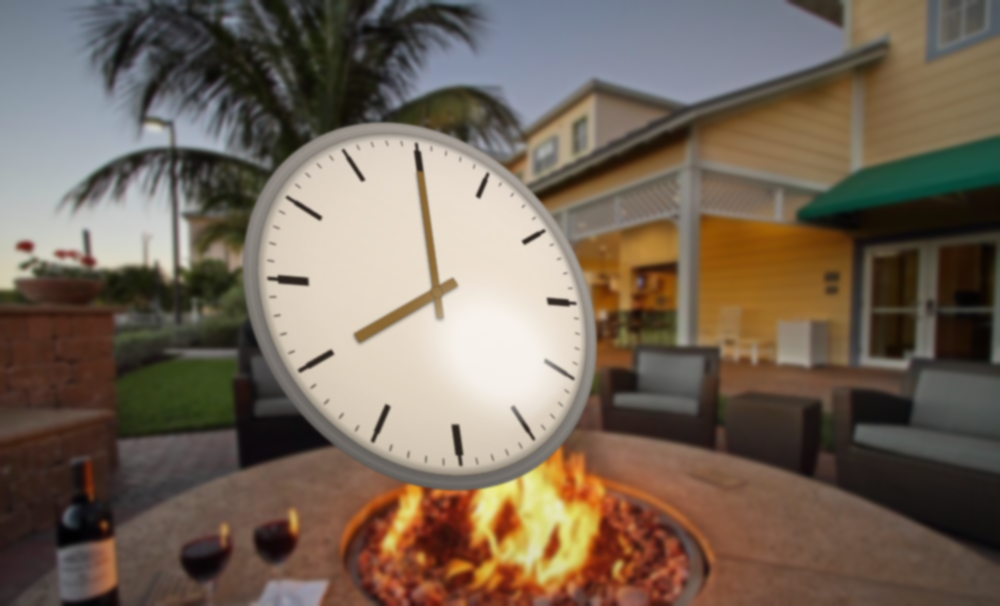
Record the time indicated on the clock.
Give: 8:00
